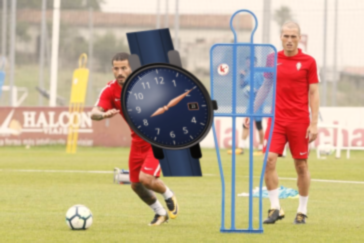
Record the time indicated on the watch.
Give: 8:10
